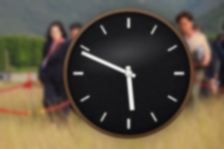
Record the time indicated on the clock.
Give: 5:49
